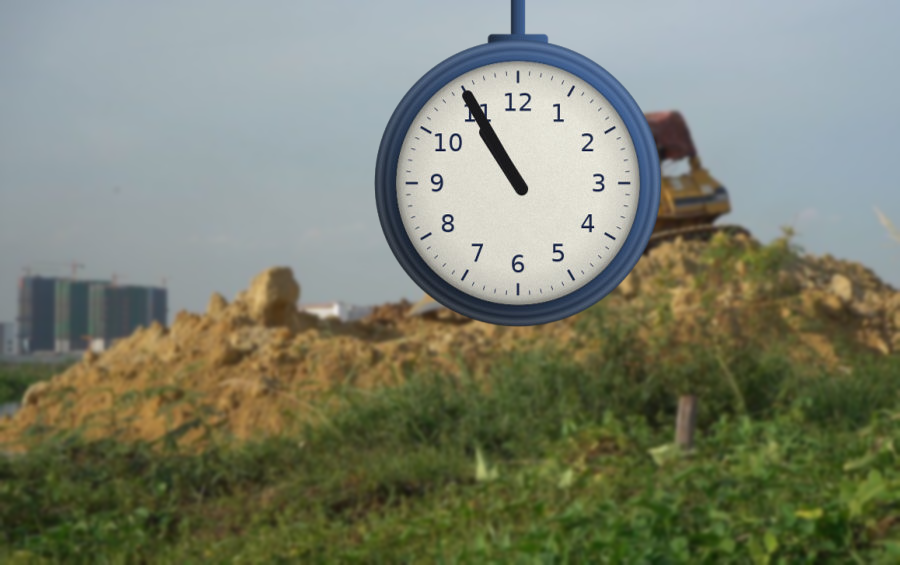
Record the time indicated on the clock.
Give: 10:55
